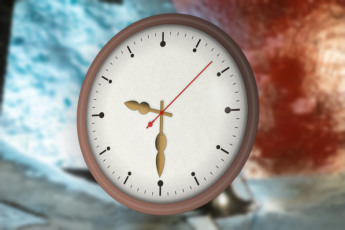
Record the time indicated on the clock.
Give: 9:30:08
